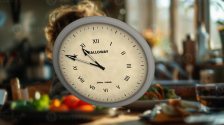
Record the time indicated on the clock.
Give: 10:49
